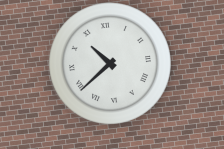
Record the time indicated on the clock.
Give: 10:39
